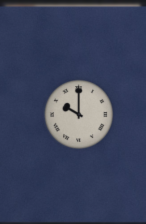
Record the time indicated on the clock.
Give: 10:00
